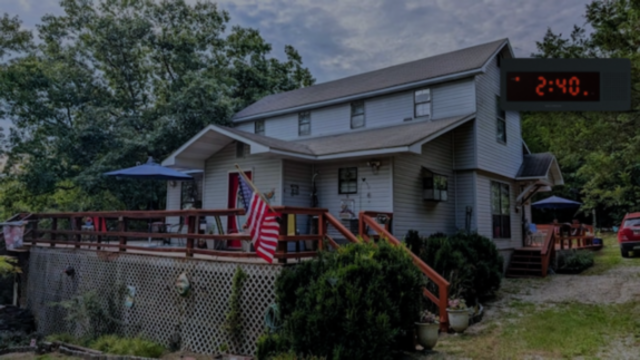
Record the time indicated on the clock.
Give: 2:40
